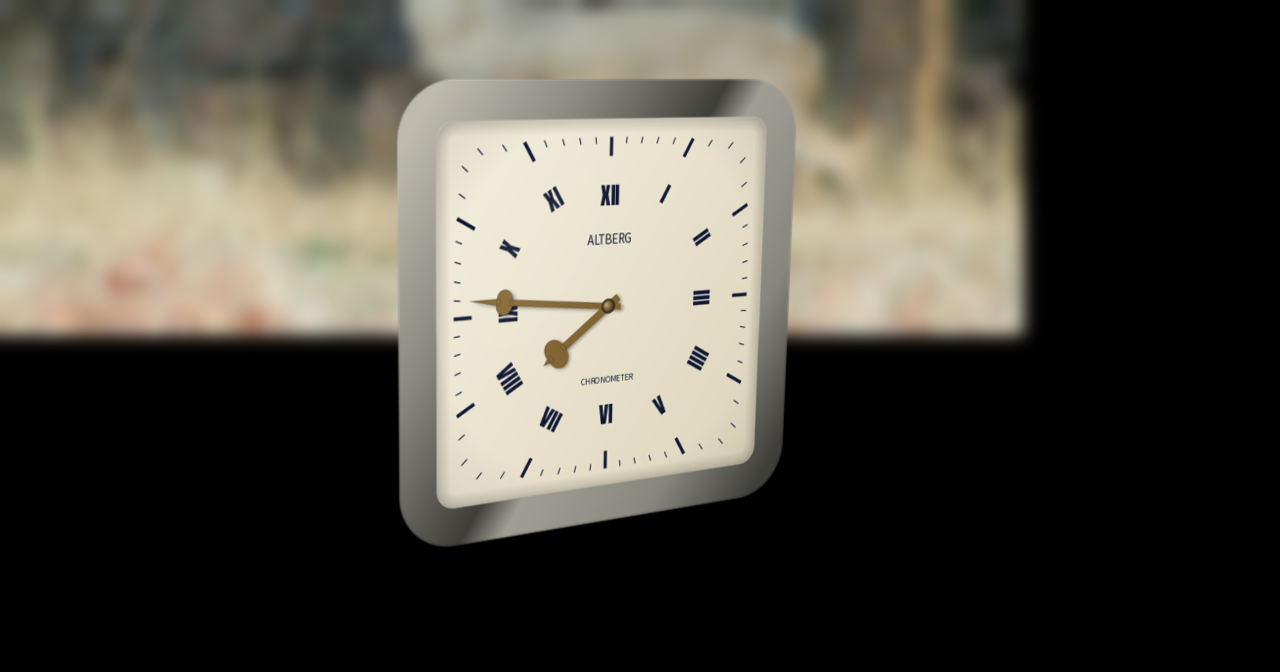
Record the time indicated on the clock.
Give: 7:46
